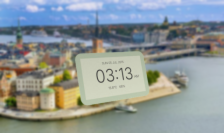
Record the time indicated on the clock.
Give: 3:13
